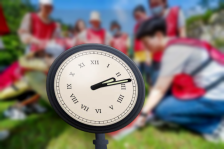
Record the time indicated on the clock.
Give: 2:13
